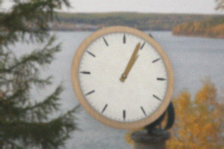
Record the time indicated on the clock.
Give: 1:04
